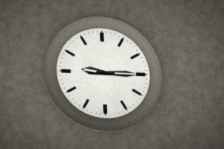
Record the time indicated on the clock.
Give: 9:15
